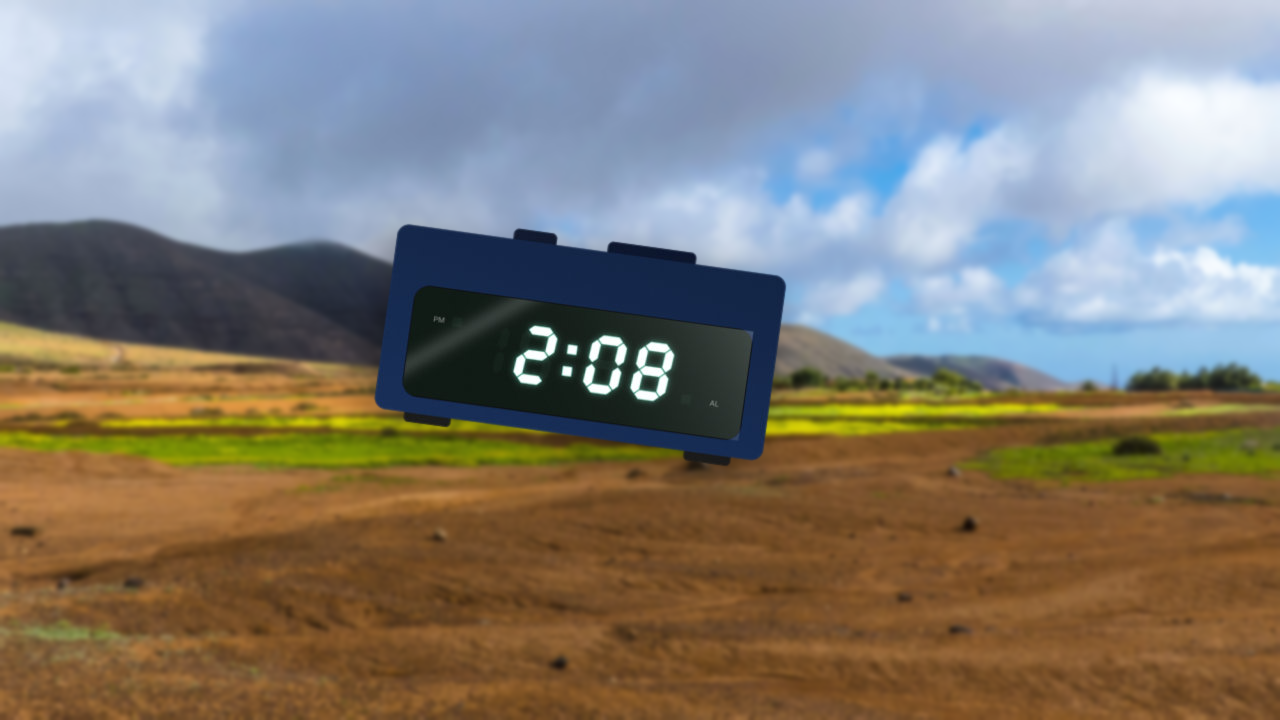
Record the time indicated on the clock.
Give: 2:08
